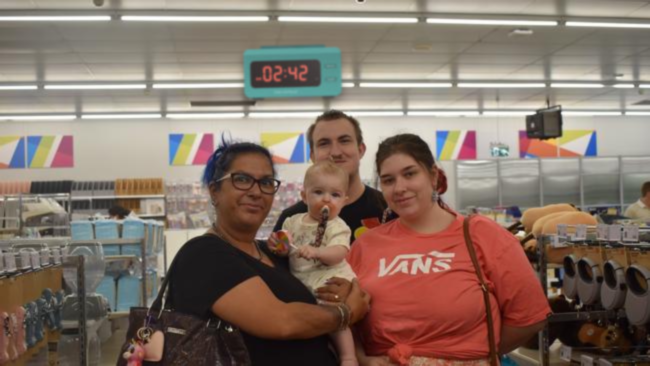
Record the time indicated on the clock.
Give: 2:42
